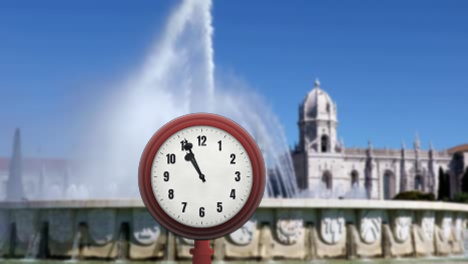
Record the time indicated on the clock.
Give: 10:56
